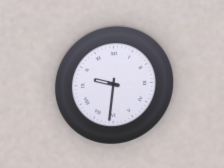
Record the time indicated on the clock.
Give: 9:31
